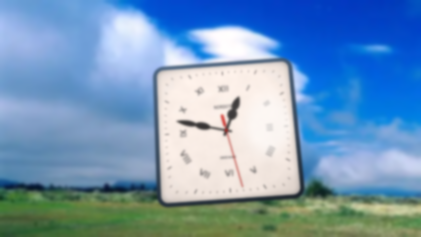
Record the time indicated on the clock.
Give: 12:47:28
